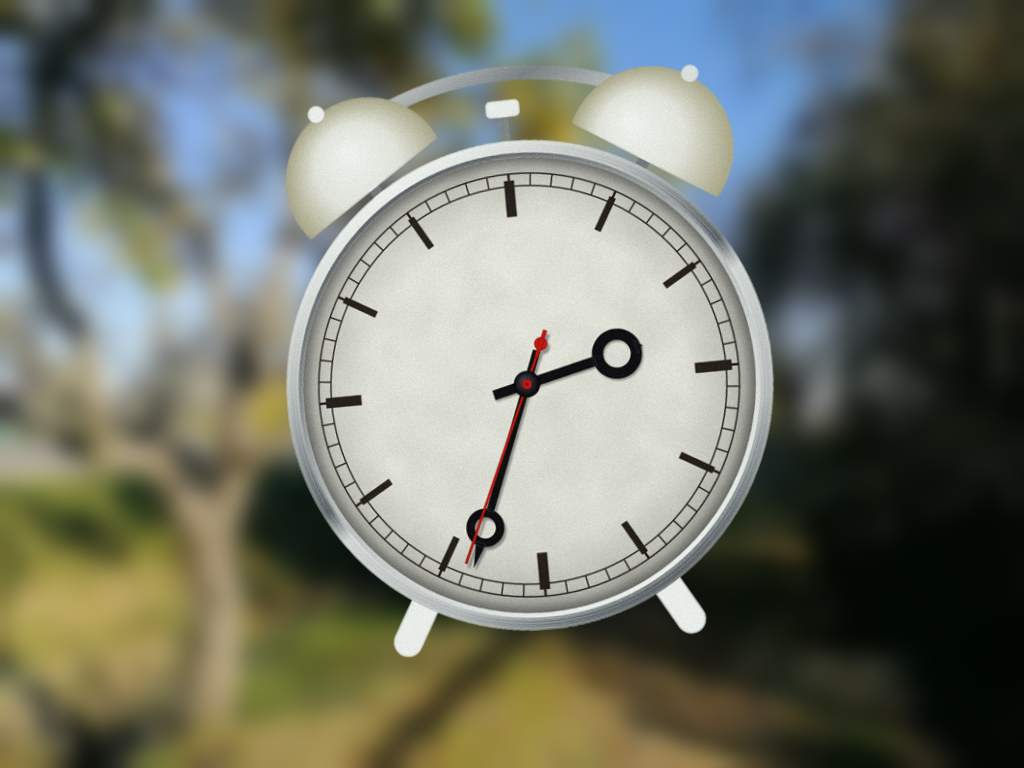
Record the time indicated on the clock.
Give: 2:33:34
